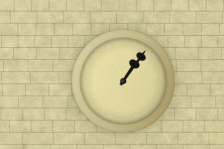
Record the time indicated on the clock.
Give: 1:06
